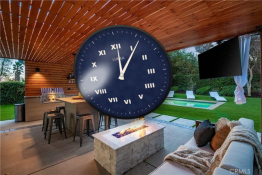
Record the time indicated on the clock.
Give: 12:06
